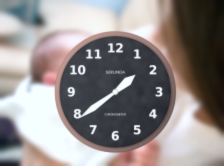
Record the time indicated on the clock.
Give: 1:39
